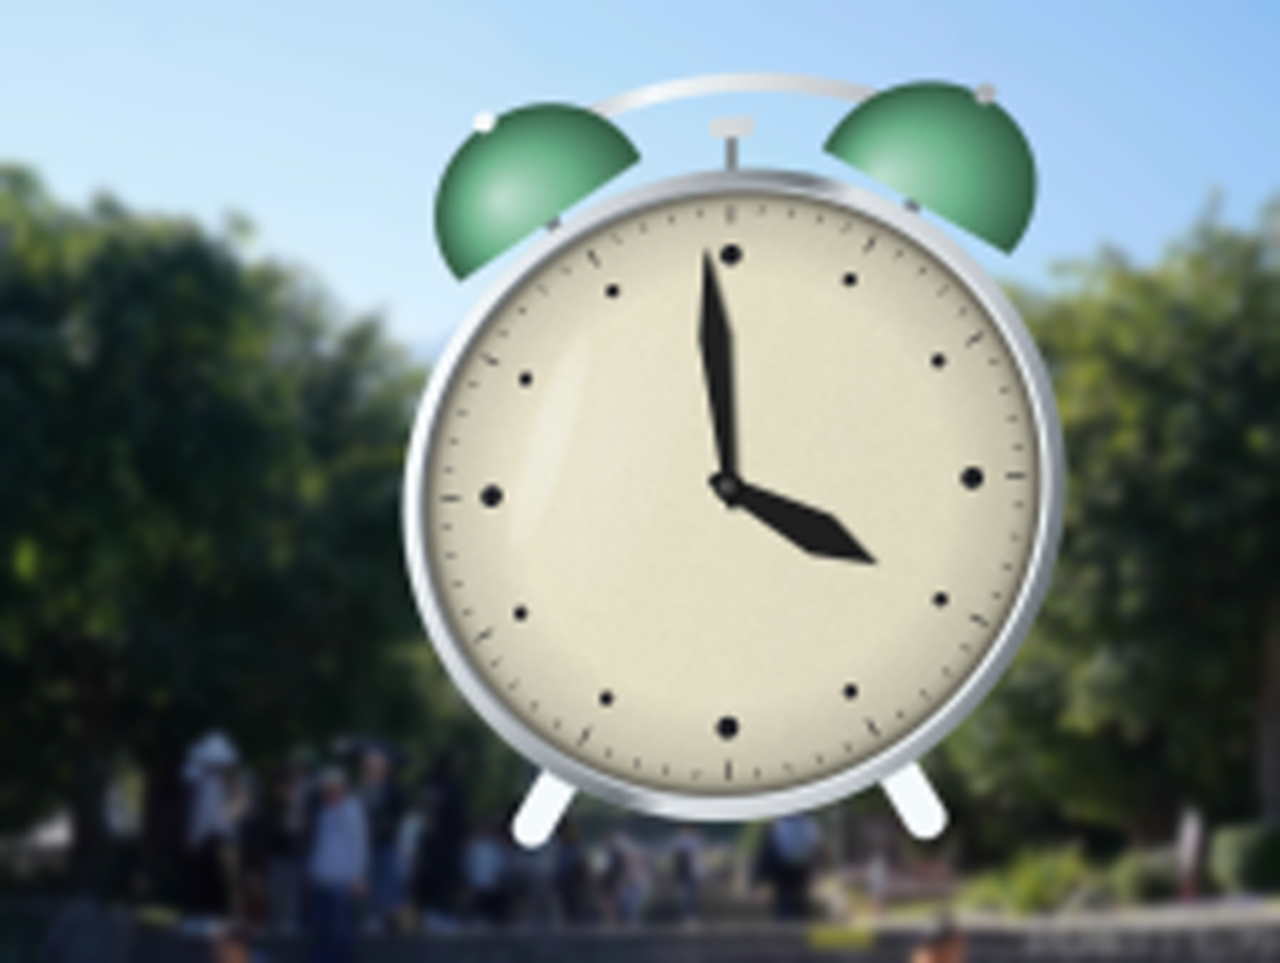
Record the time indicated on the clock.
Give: 3:59
